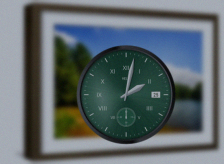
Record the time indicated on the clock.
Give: 2:02
